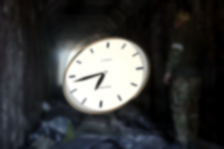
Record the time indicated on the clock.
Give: 6:43
